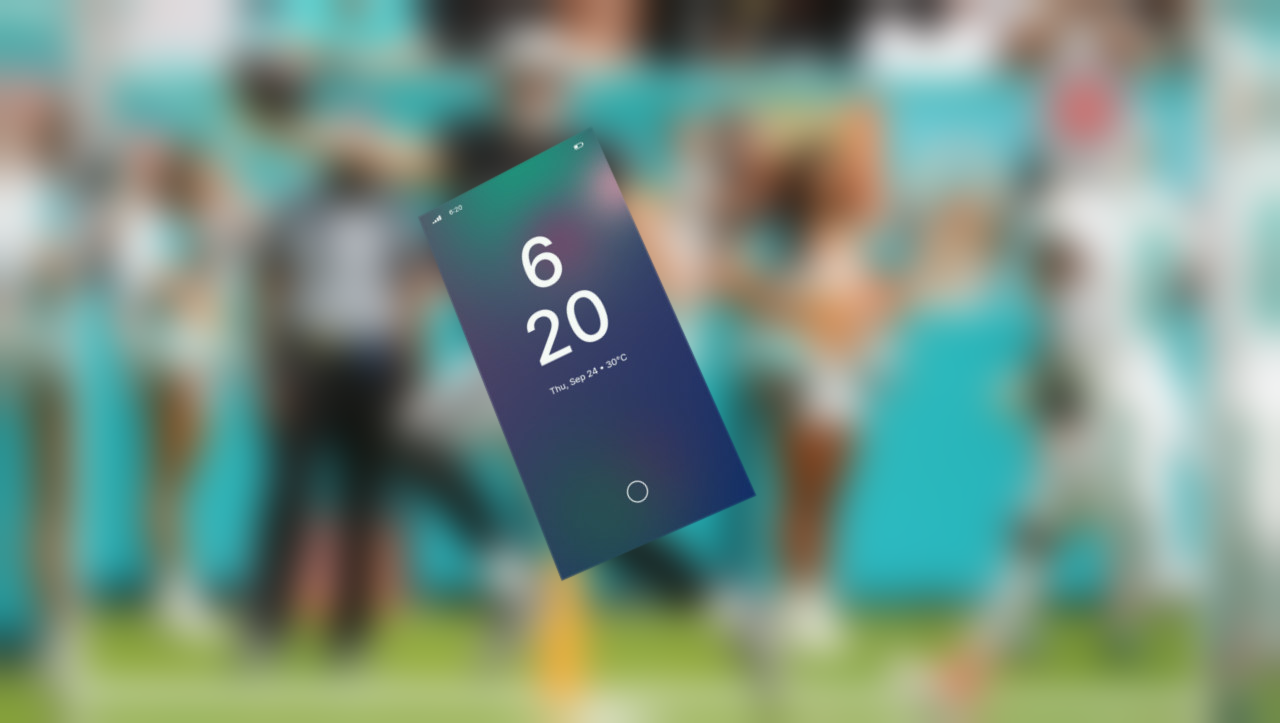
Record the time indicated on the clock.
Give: 6:20
